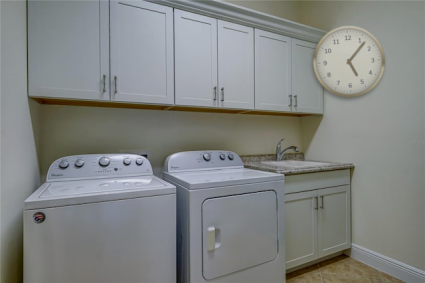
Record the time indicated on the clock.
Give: 5:07
